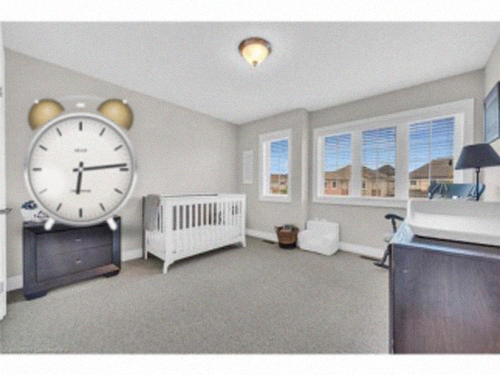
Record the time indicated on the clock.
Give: 6:14
